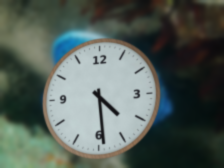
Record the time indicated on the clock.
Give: 4:29
